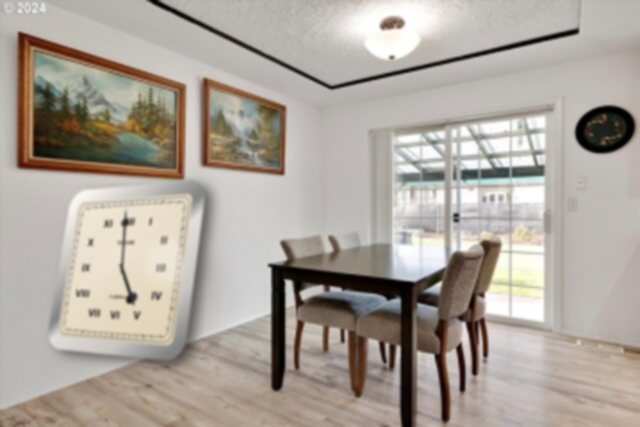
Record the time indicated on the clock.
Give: 4:59
